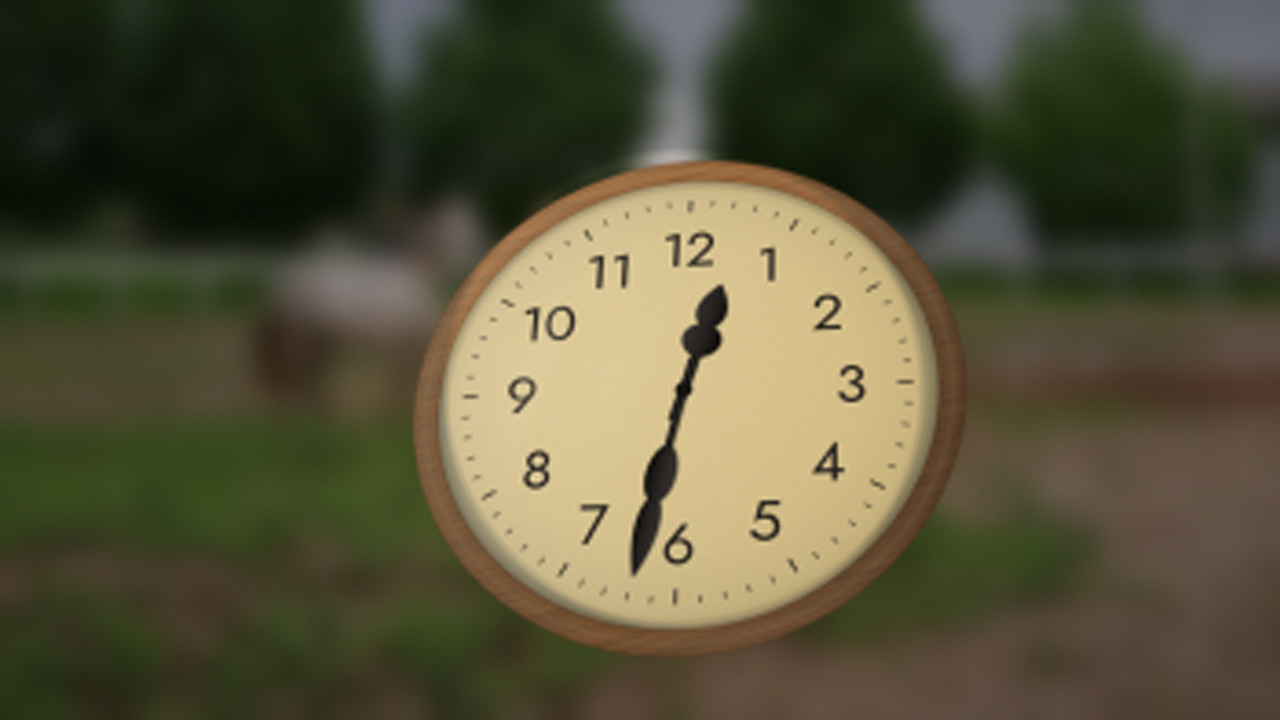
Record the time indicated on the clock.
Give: 12:32
